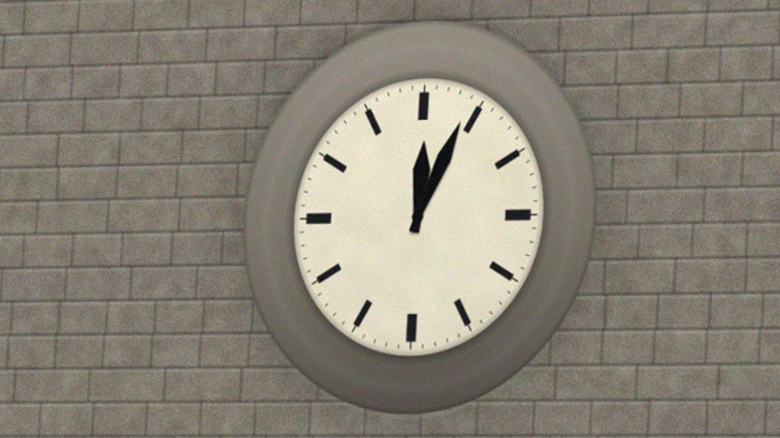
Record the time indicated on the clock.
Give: 12:04
